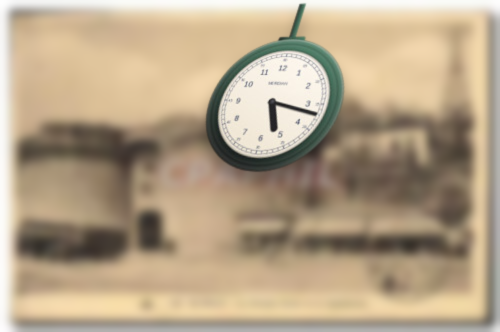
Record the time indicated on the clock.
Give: 5:17
